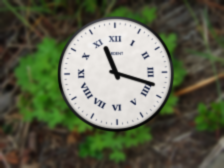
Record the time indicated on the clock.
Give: 11:18
